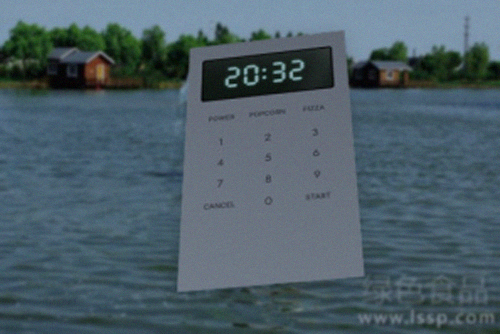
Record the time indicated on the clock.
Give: 20:32
